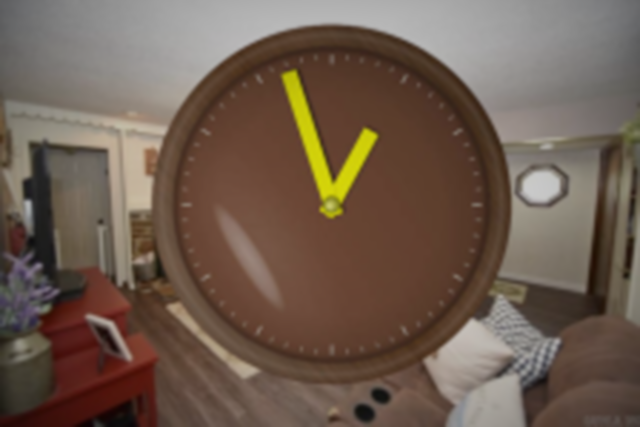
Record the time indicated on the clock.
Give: 12:57
